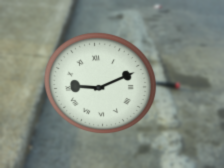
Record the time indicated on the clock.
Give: 9:11
